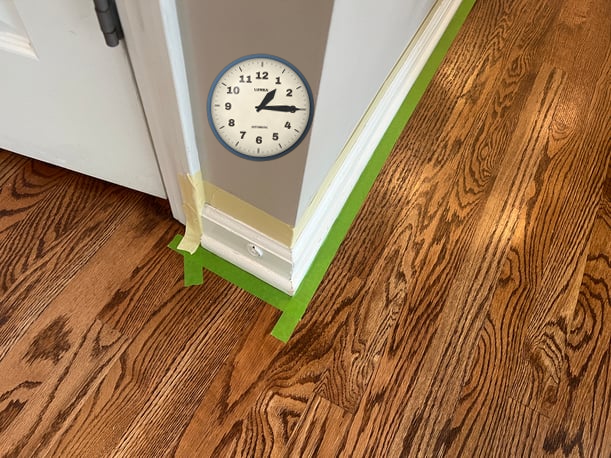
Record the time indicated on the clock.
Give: 1:15
